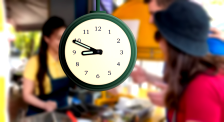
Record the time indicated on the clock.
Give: 8:49
